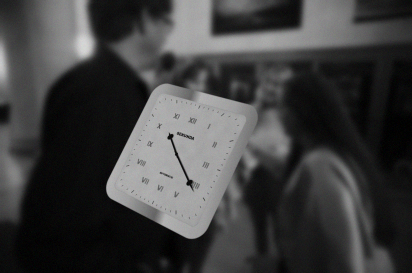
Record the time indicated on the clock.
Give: 10:21
